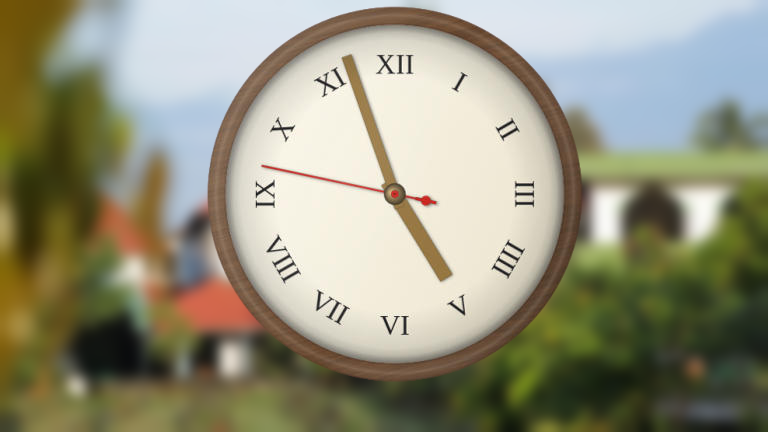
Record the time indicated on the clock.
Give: 4:56:47
